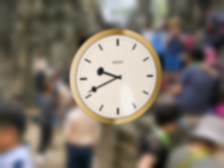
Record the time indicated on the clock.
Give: 9:41
